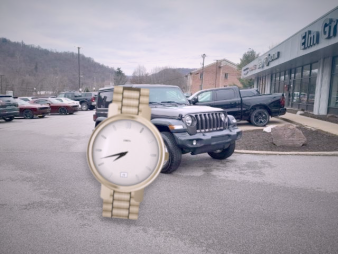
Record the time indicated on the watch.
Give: 7:42
